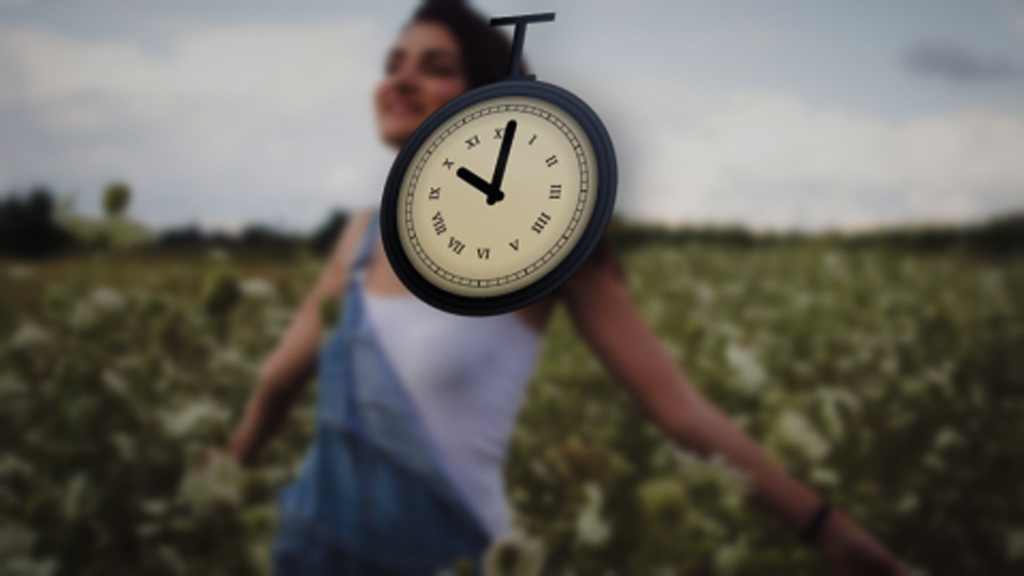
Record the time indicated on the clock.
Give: 10:01
